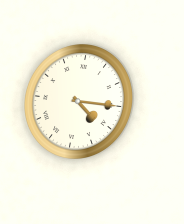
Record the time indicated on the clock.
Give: 4:15
